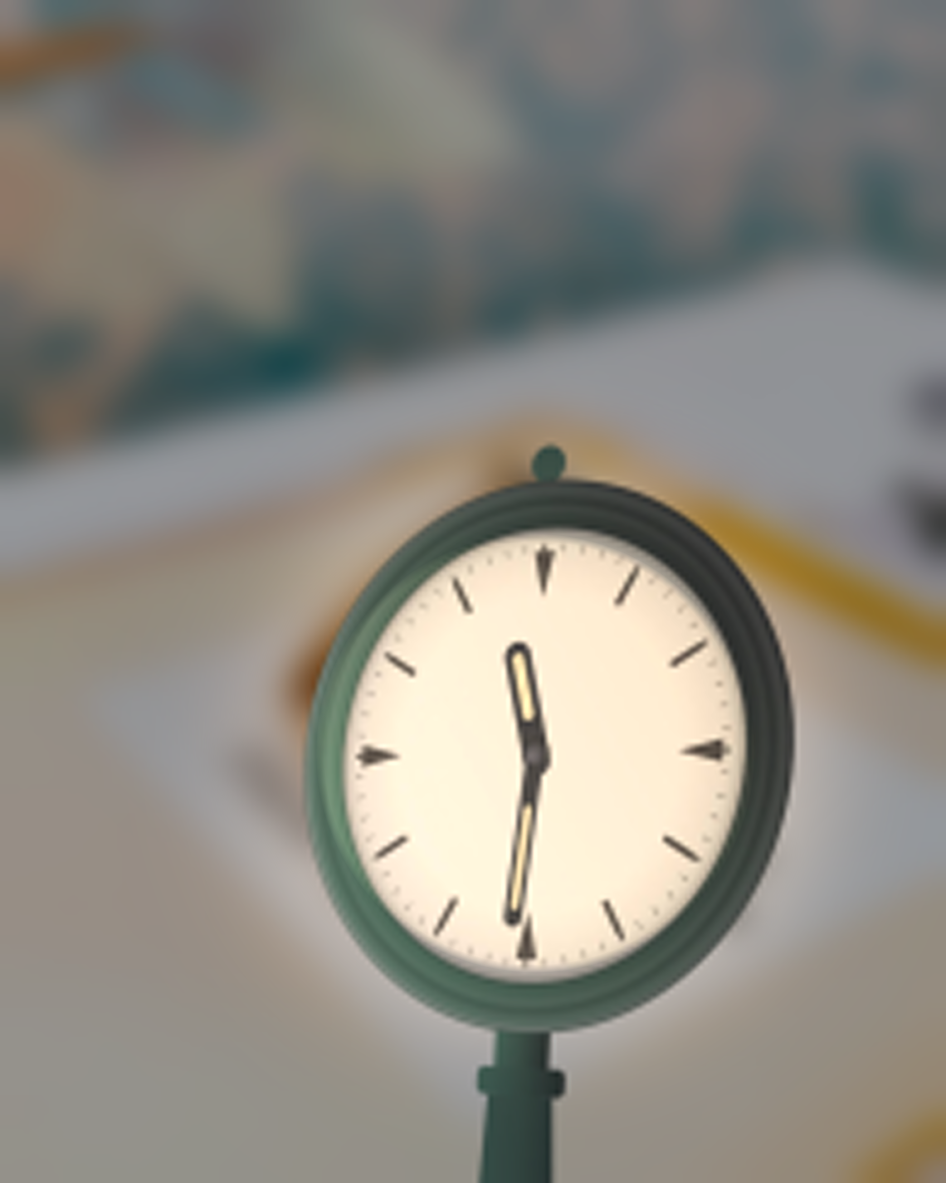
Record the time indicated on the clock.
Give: 11:31
